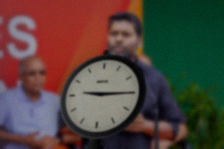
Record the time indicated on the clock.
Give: 9:15
